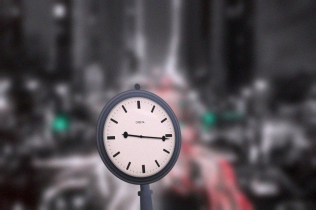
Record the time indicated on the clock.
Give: 9:16
